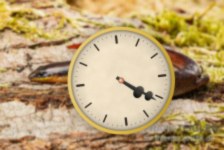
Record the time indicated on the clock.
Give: 4:21
